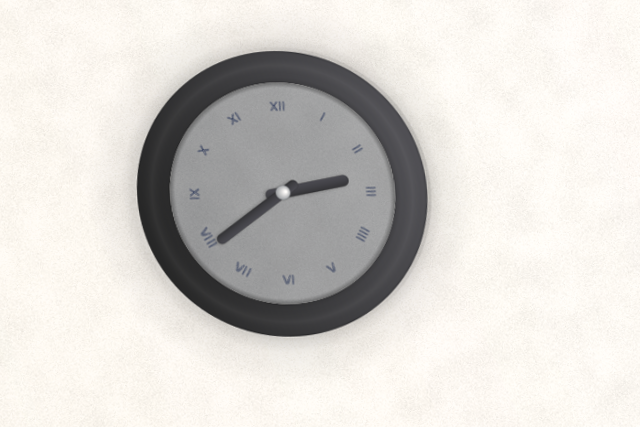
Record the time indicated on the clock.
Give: 2:39
